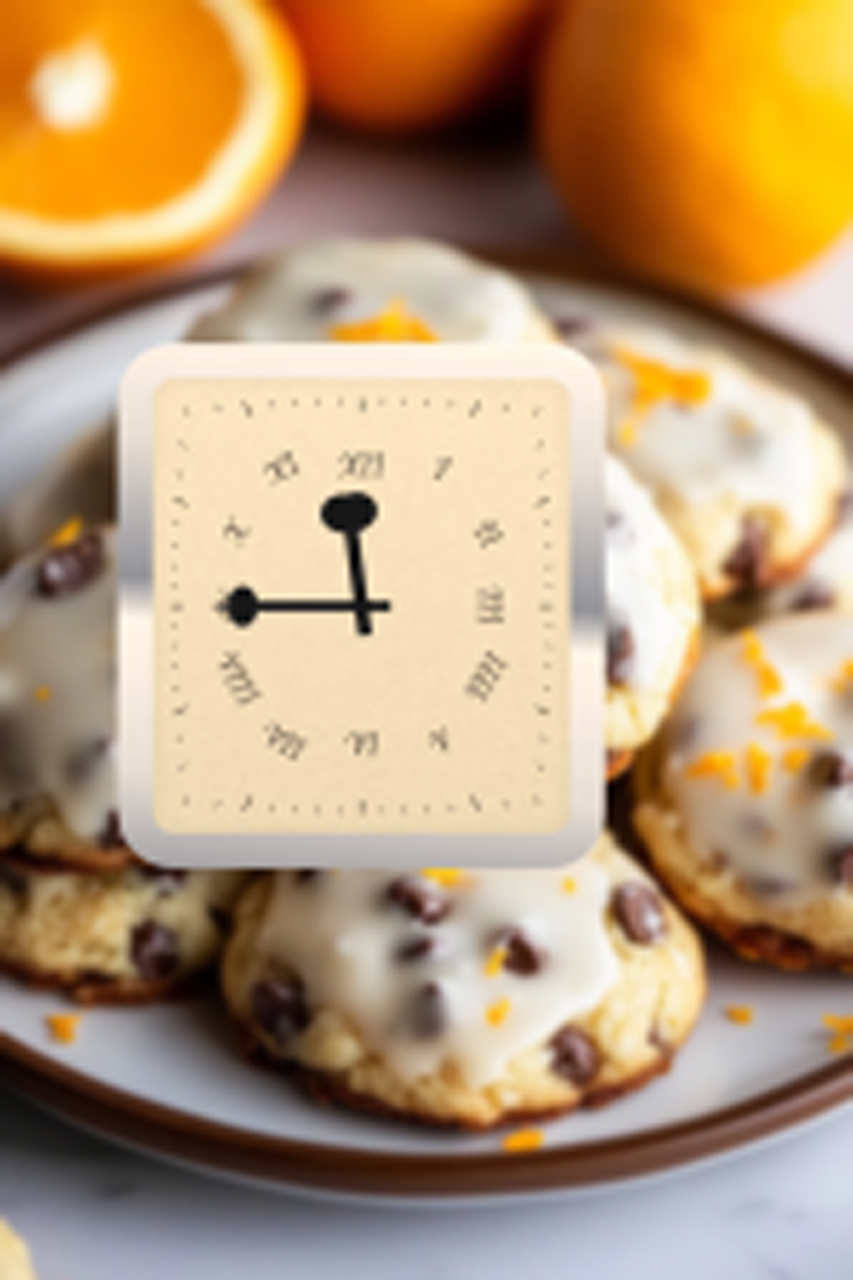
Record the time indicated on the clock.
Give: 11:45
